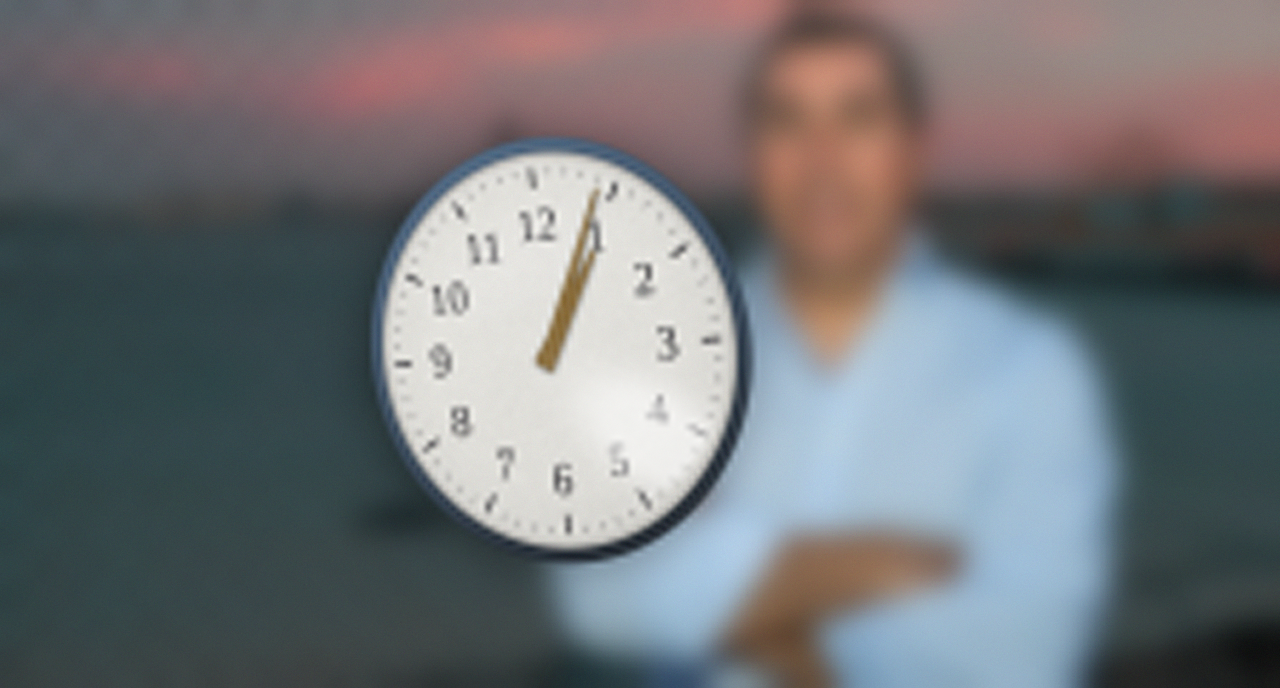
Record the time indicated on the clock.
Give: 1:04
